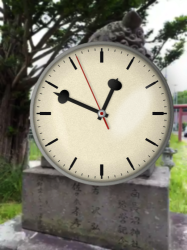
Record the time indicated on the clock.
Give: 12:48:56
